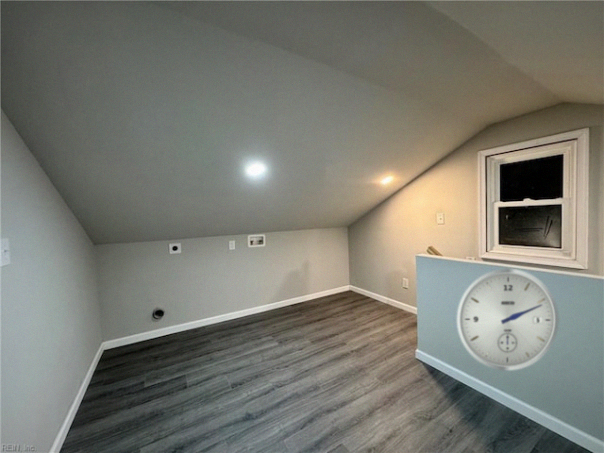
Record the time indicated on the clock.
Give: 2:11
